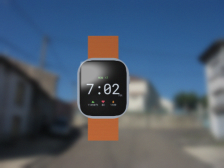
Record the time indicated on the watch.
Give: 7:02
